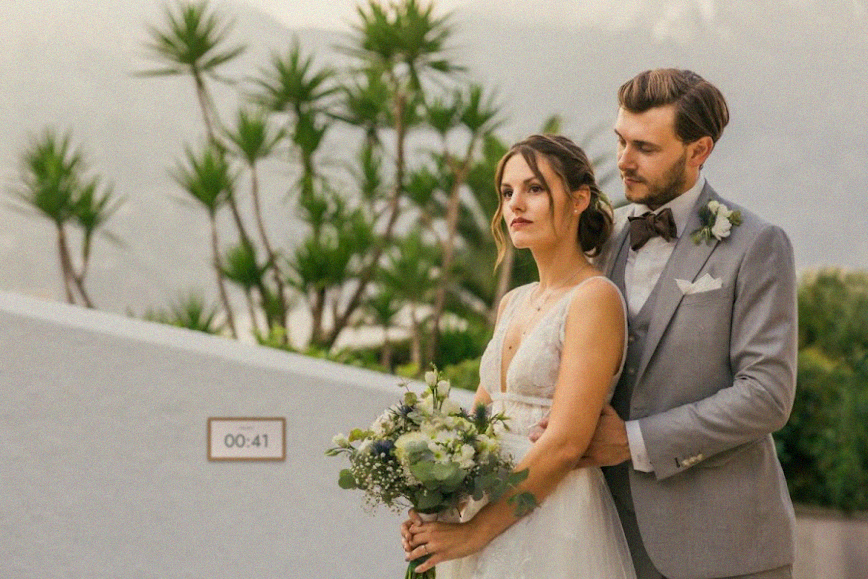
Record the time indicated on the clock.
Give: 0:41
